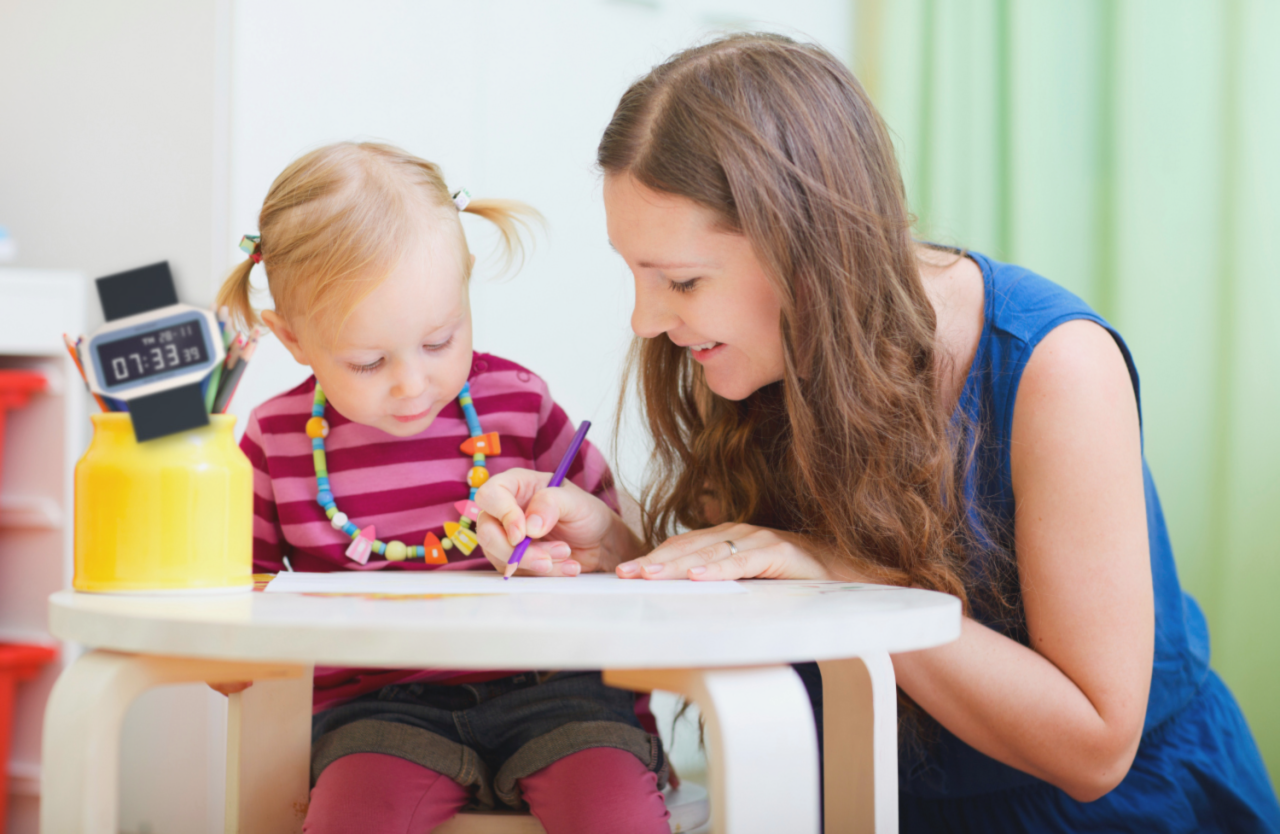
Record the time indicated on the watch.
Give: 7:33
